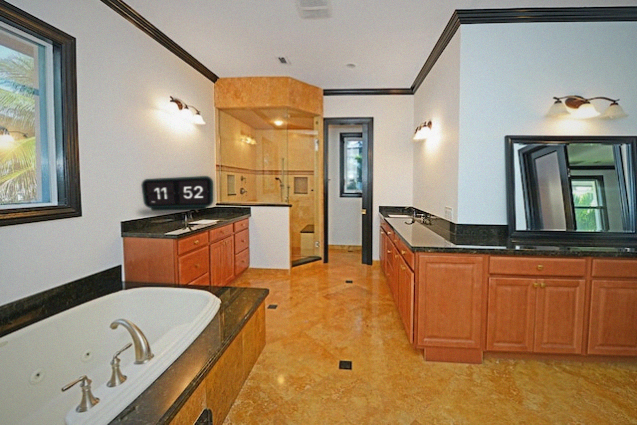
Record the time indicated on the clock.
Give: 11:52
